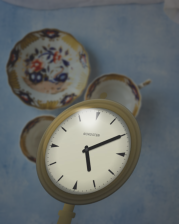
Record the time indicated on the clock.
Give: 5:10
